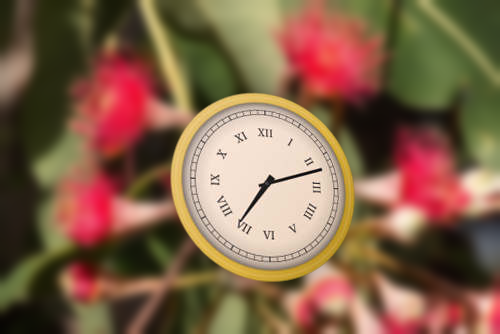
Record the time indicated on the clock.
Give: 7:12
